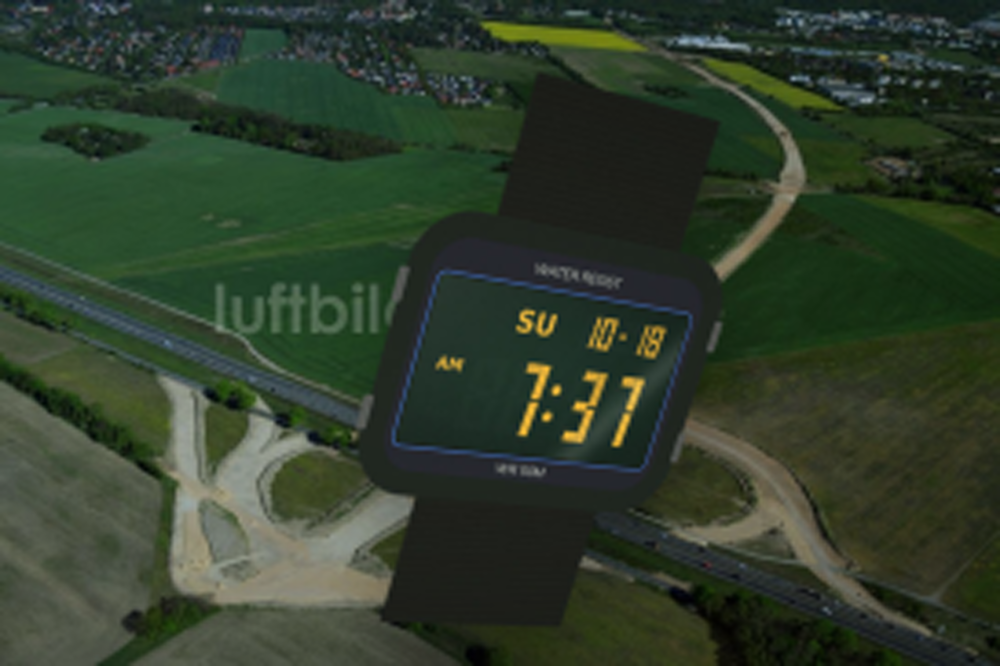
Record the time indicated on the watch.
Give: 7:37
